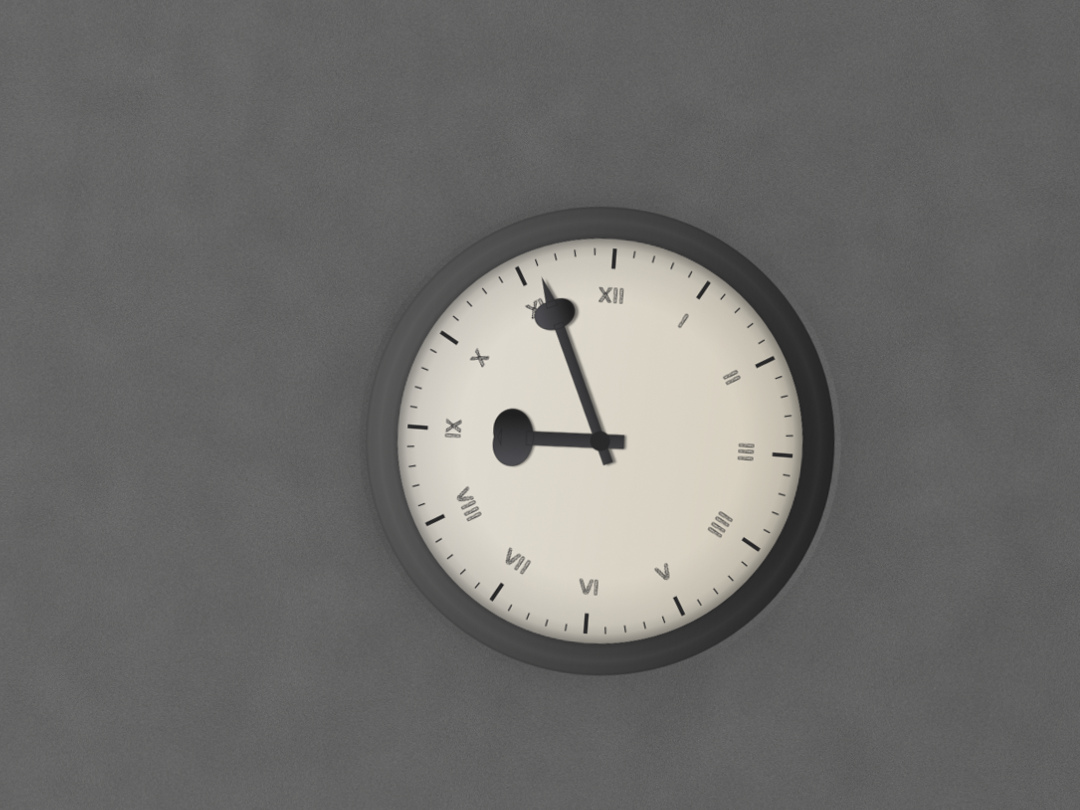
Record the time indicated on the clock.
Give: 8:56
